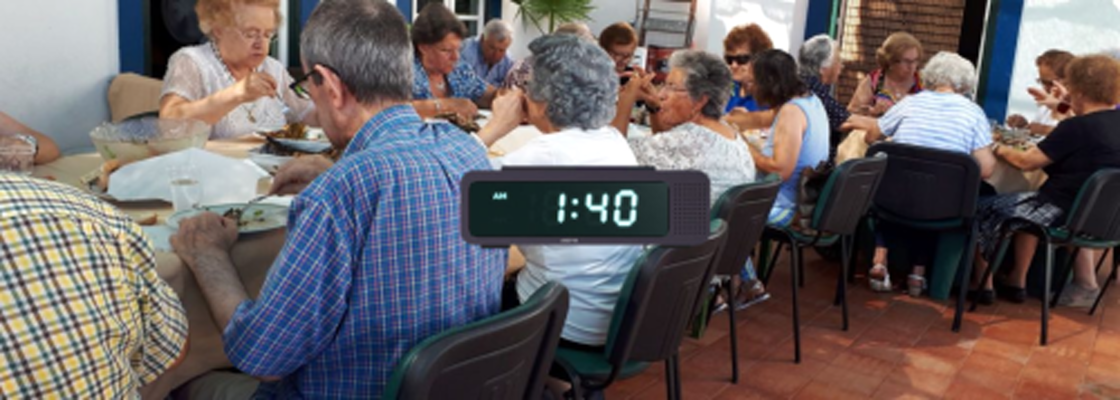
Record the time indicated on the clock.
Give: 1:40
